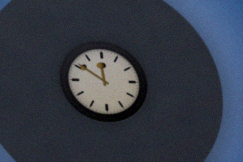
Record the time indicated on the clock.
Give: 11:51
